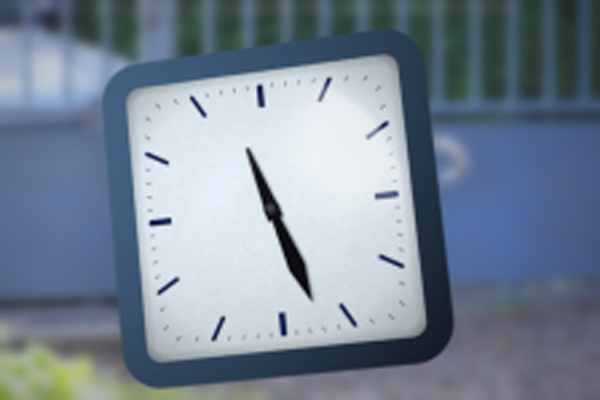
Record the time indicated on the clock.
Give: 11:27
